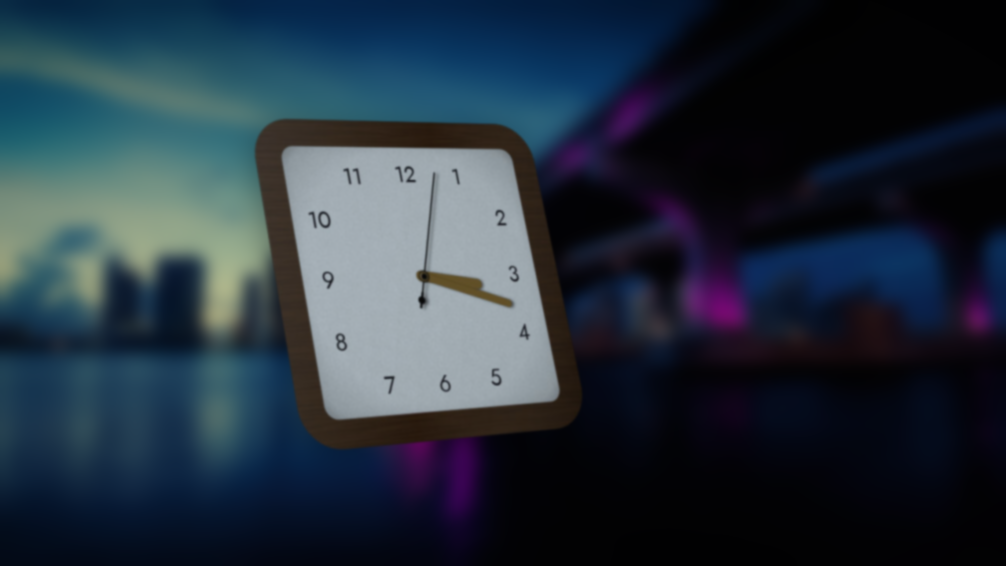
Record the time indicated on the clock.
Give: 3:18:03
